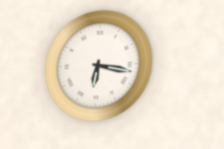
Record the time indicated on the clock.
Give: 6:17
